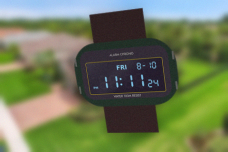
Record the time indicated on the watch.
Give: 11:11:24
